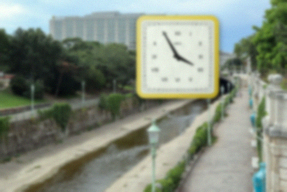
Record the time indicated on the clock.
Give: 3:55
